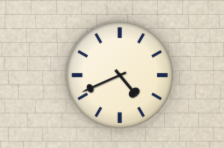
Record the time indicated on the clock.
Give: 4:41
